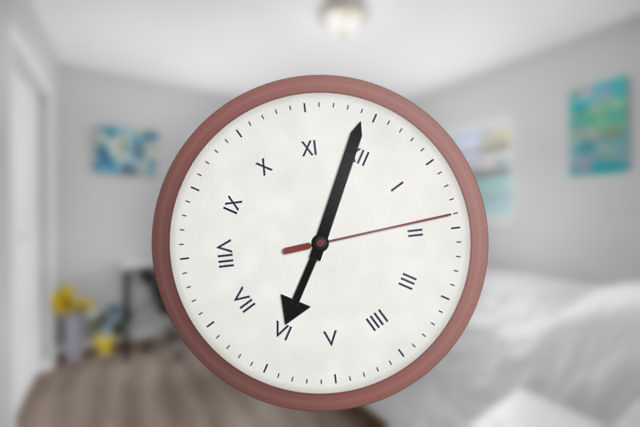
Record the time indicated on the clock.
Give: 5:59:09
